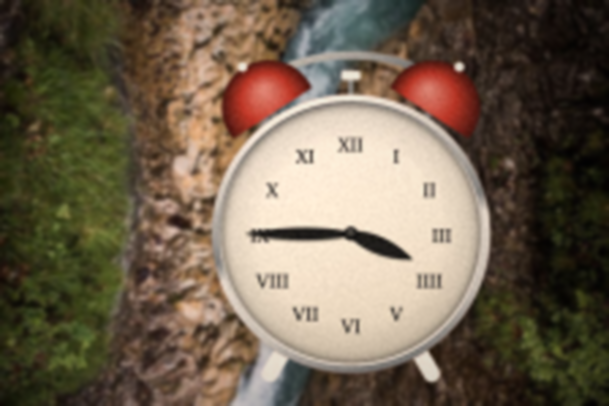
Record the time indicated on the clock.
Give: 3:45
